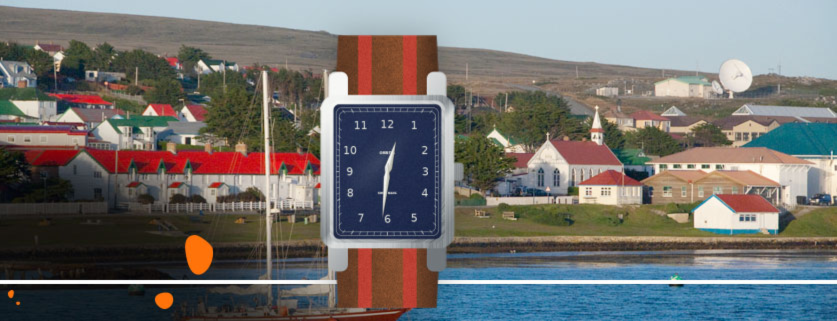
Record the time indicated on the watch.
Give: 12:31
